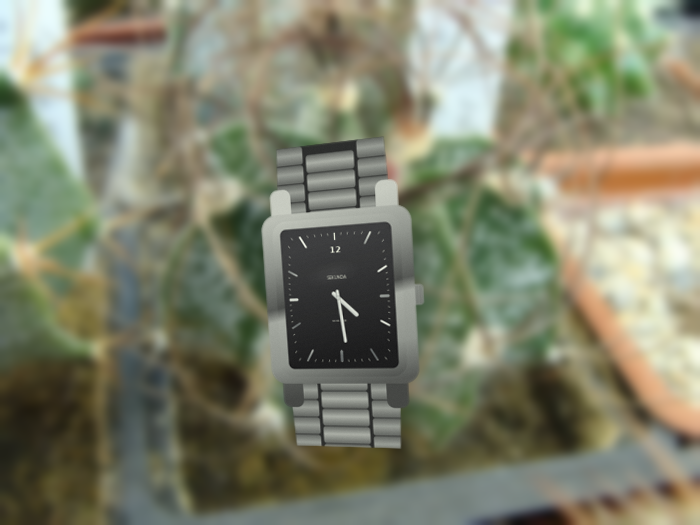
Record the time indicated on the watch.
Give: 4:29
